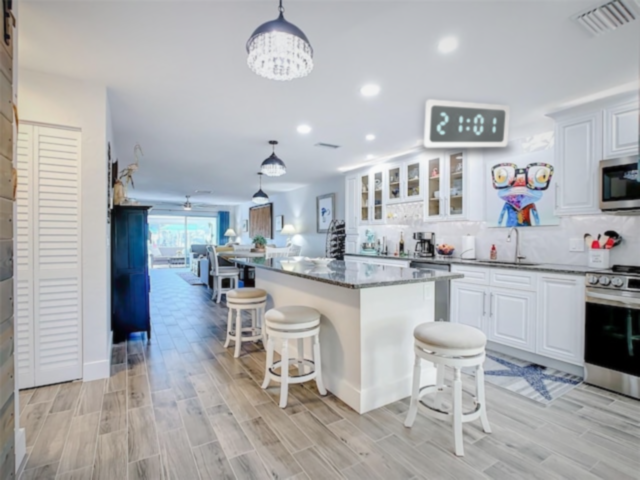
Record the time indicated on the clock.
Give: 21:01
